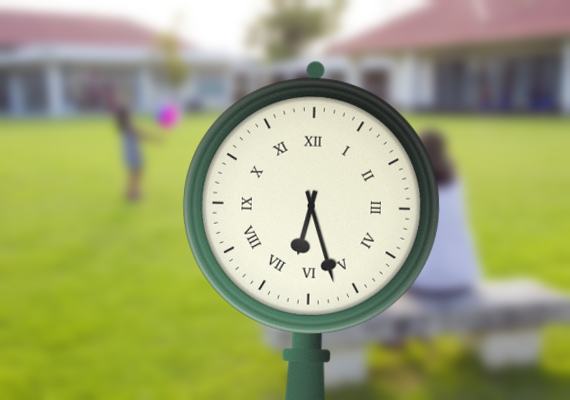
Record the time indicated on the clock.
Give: 6:27
